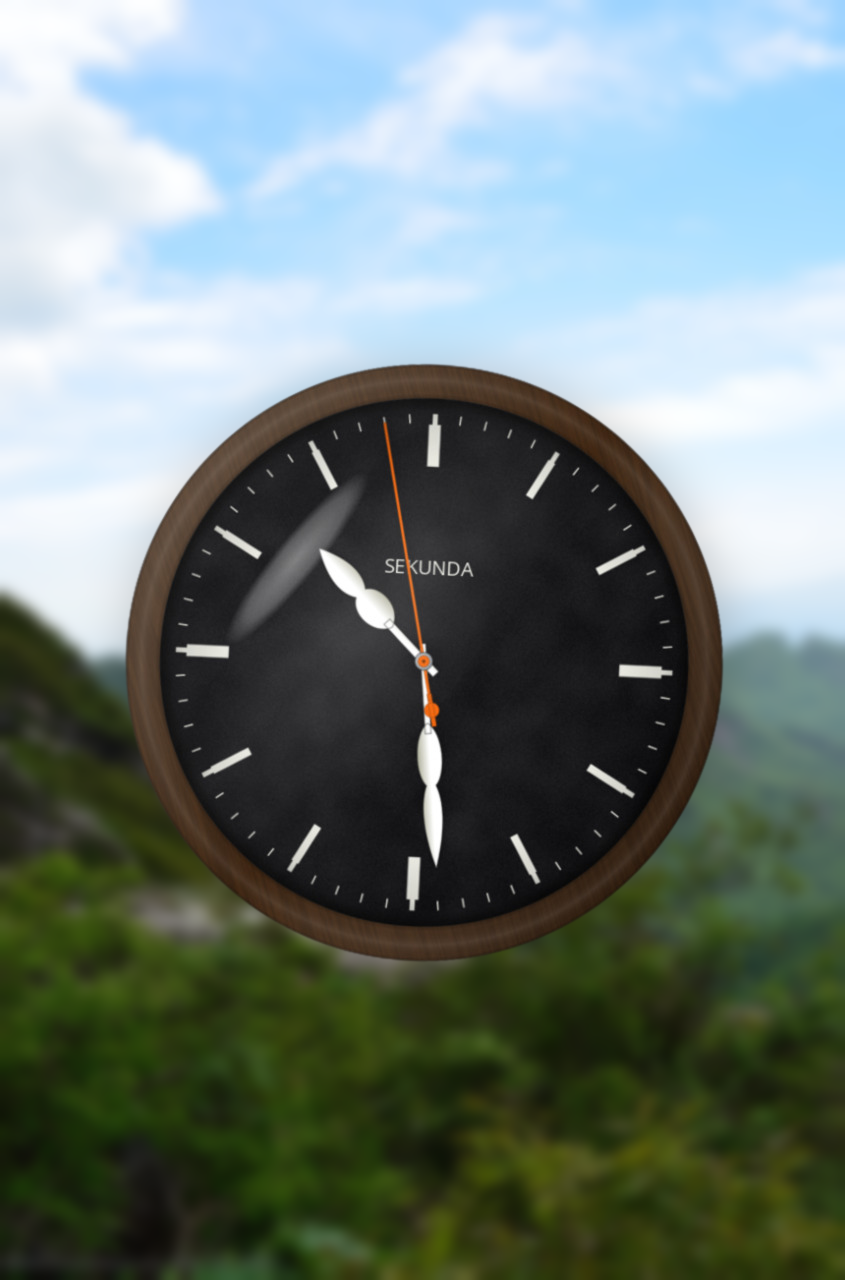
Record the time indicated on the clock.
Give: 10:28:58
